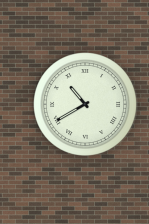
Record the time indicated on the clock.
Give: 10:40
